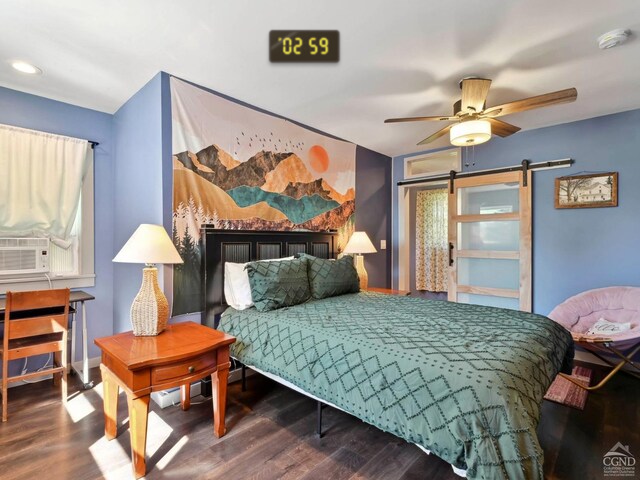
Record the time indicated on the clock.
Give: 2:59
